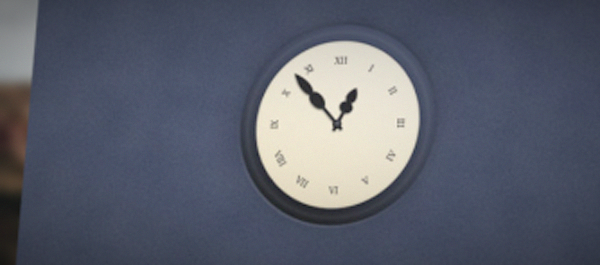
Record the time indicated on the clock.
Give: 12:53
